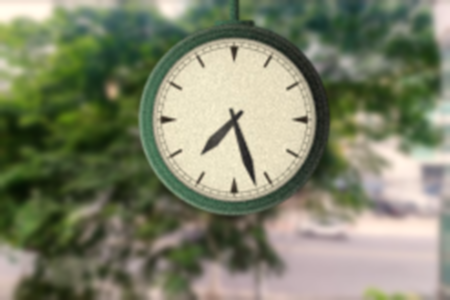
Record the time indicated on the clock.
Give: 7:27
